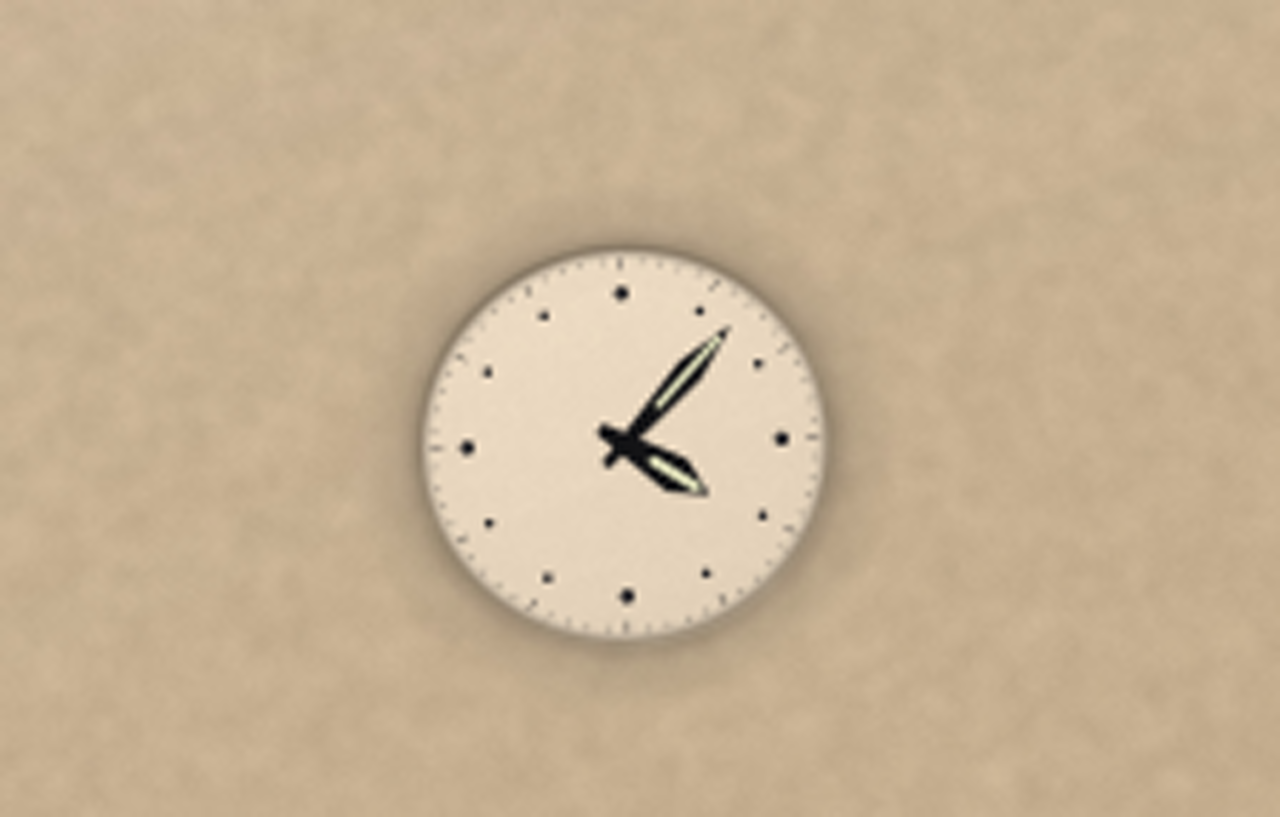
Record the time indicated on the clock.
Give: 4:07
